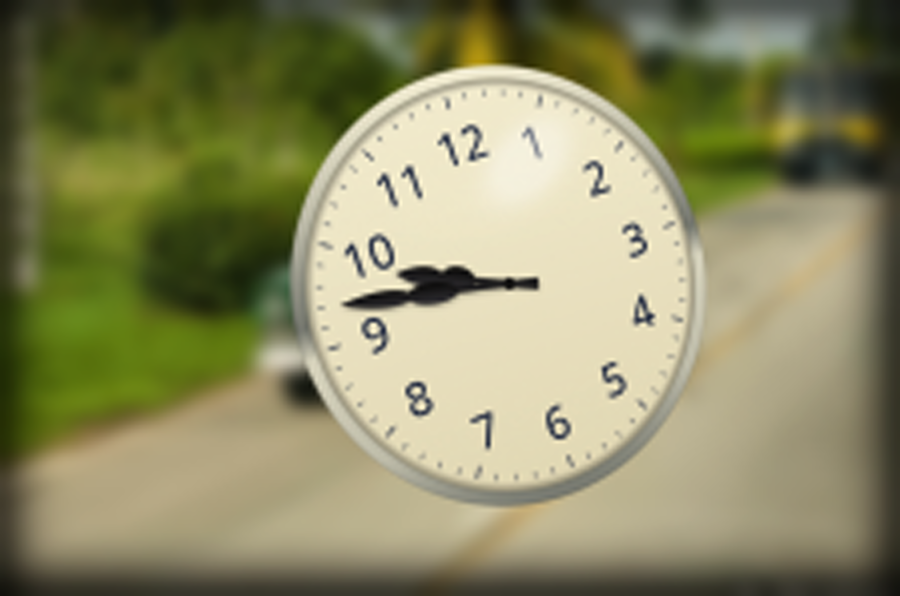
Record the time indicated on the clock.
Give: 9:47
